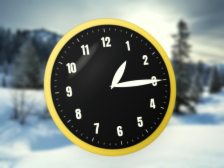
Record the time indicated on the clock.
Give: 1:15
